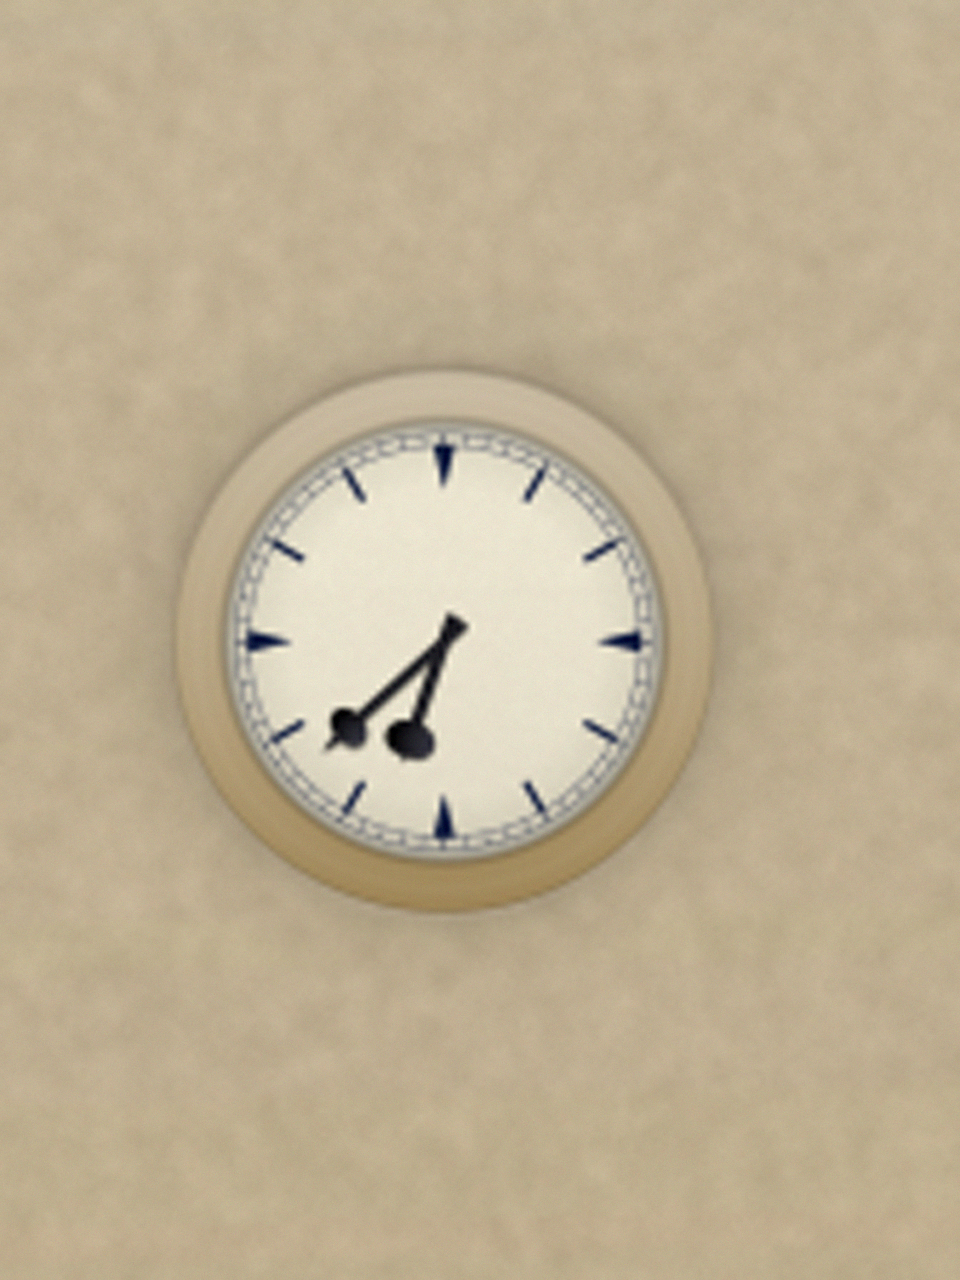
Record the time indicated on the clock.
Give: 6:38
